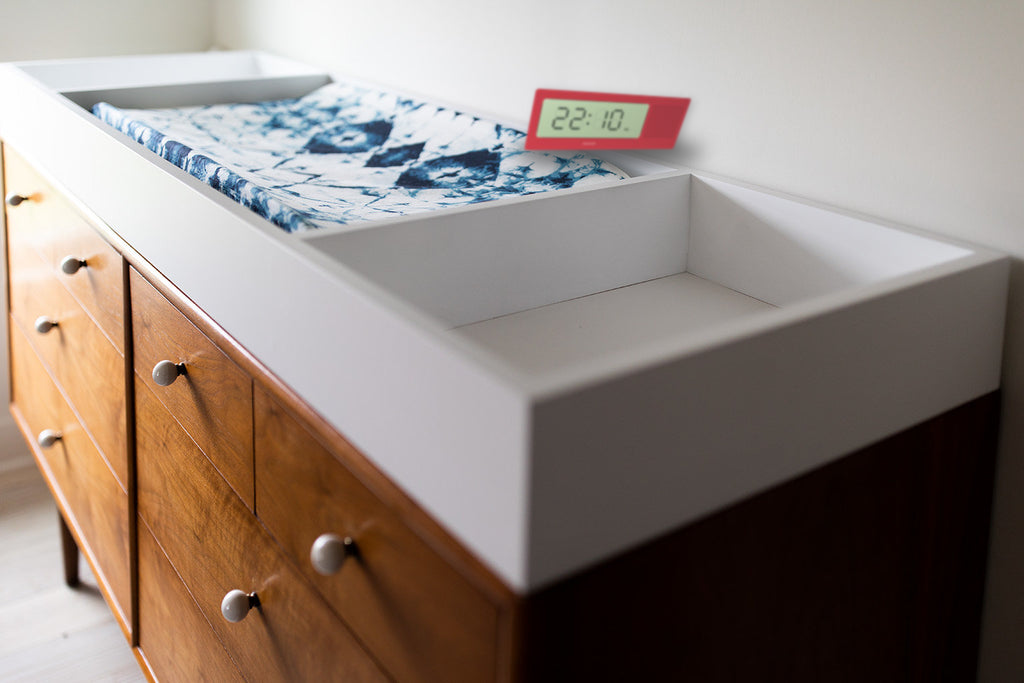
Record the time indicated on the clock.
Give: 22:10
